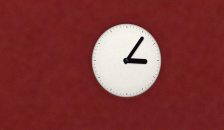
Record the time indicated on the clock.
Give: 3:06
